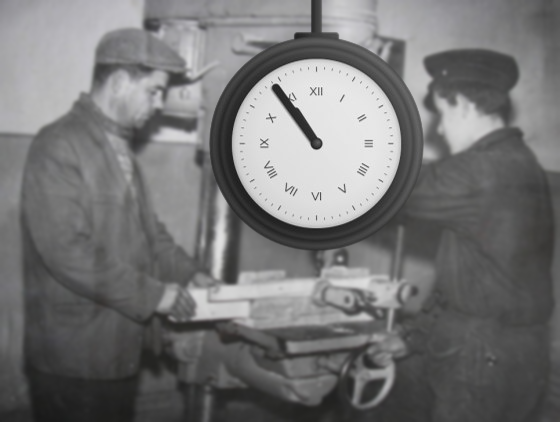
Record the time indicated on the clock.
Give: 10:54
